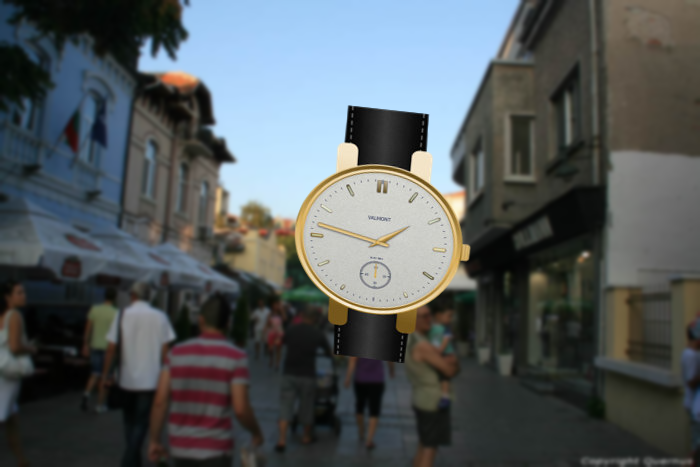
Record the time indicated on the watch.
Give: 1:47
